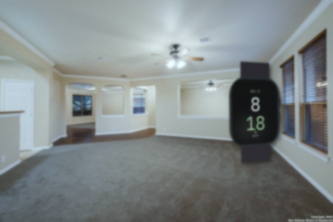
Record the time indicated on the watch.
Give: 8:18
